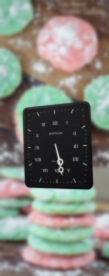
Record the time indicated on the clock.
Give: 5:28
